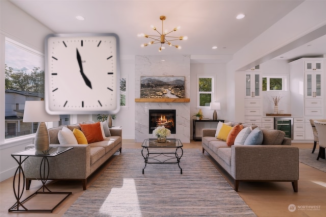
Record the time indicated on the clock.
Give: 4:58
